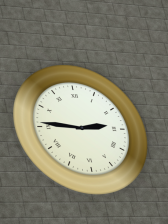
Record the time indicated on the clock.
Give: 2:46
